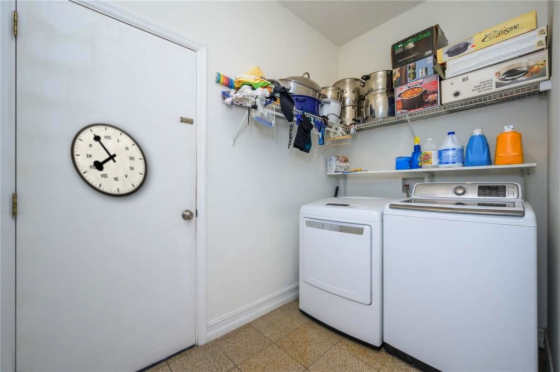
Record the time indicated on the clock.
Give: 7:55
